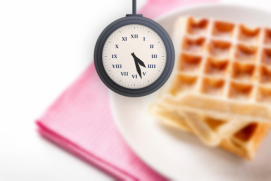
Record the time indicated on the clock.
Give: 4:27
